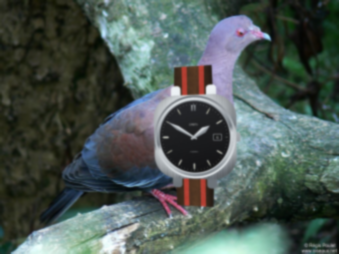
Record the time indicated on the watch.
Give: 1:50
